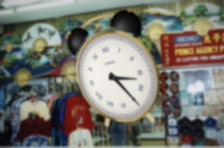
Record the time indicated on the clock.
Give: 3:25
